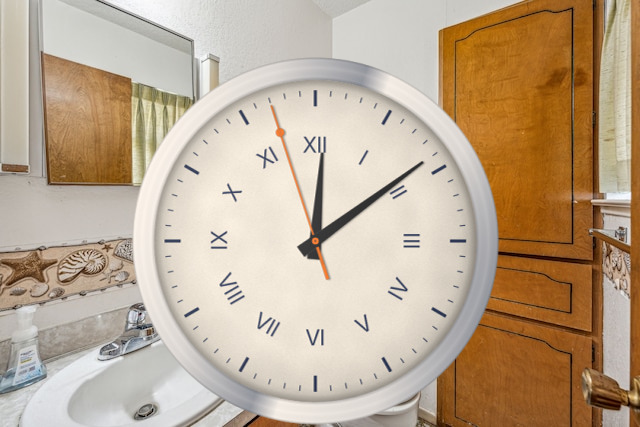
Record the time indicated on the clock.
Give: 12:08:57
